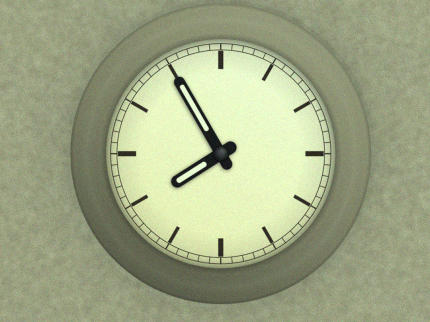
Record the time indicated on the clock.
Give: 7:55
